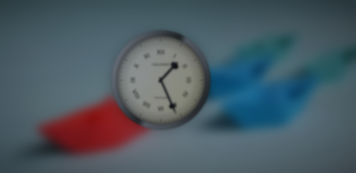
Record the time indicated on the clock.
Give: 1:26
